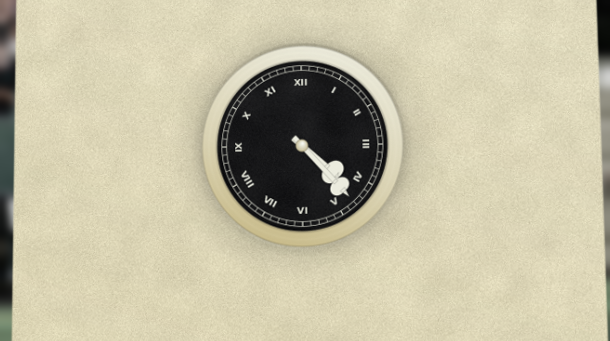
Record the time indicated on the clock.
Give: 4:23
